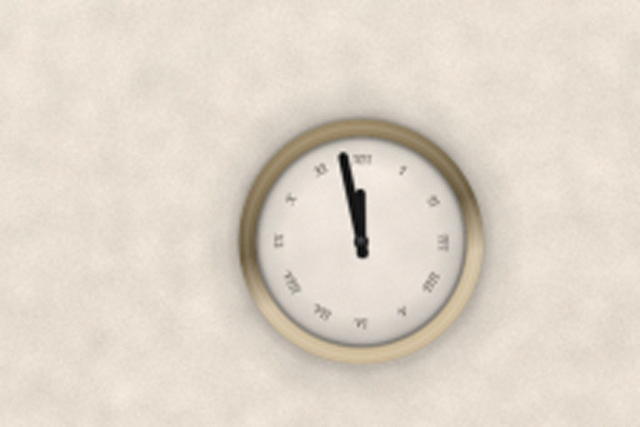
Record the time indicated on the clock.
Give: 11:58
